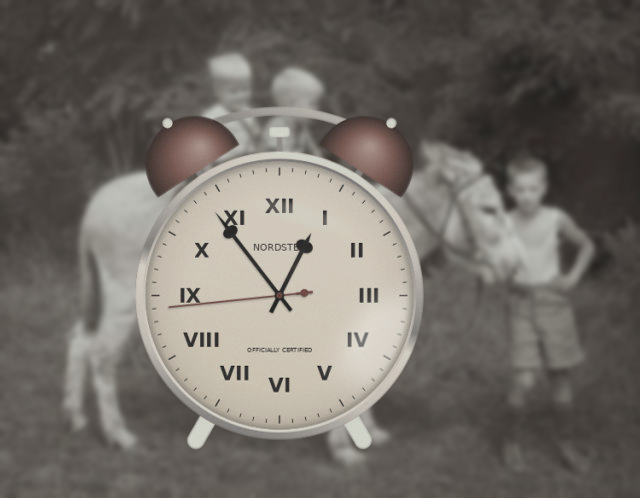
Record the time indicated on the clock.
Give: 12:53:44
